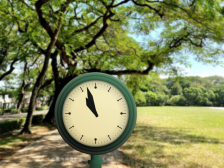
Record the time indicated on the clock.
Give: 10:57
